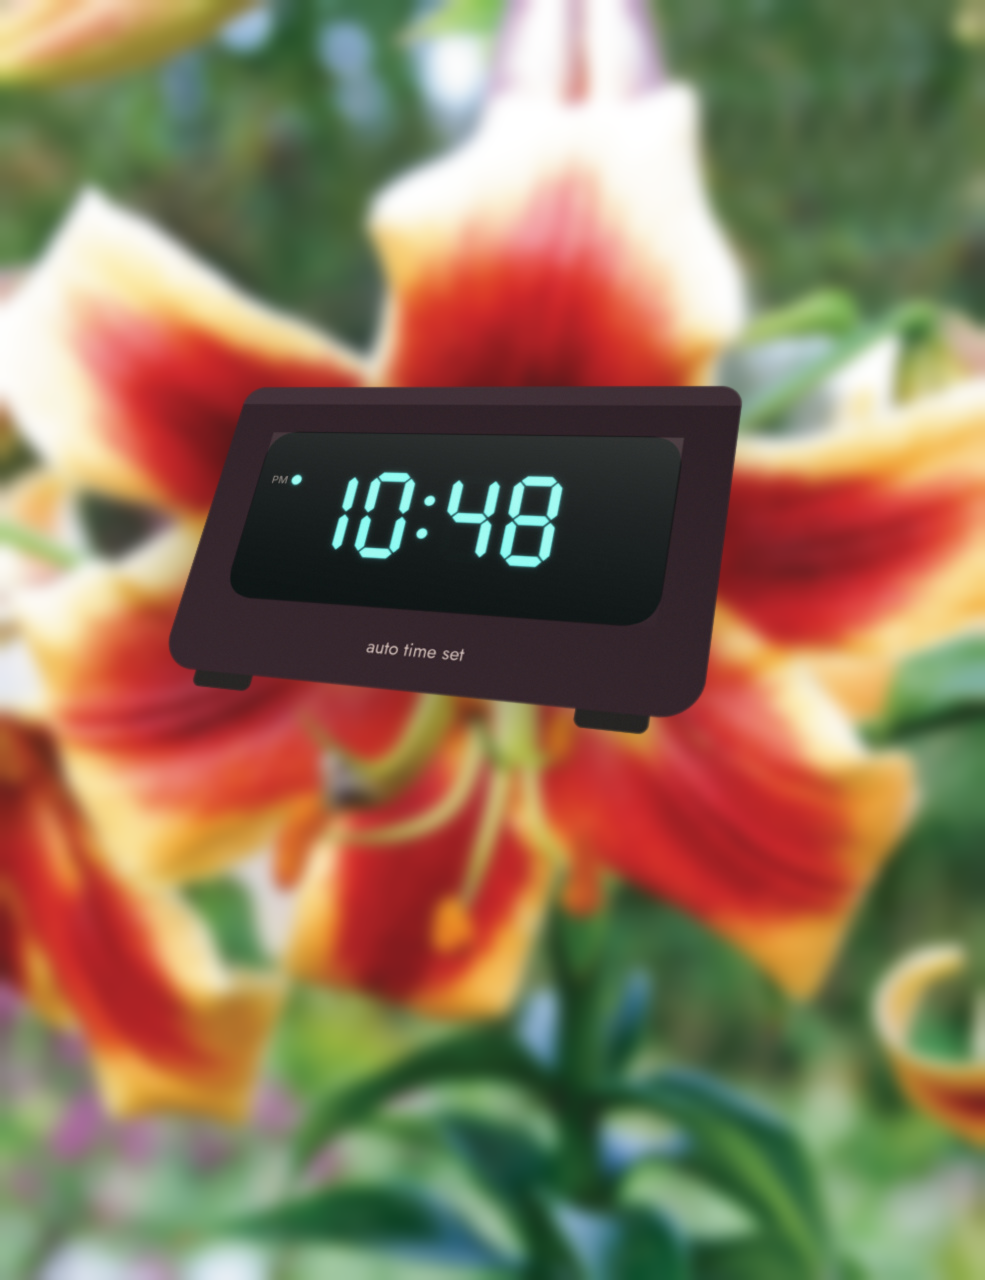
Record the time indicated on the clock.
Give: 10:48
